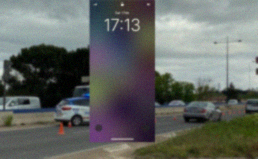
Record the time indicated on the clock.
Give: 17:13
